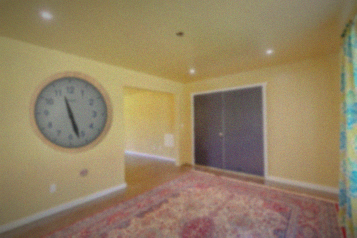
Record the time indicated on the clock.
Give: 11:27
